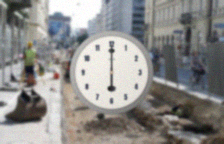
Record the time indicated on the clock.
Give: 6:00
